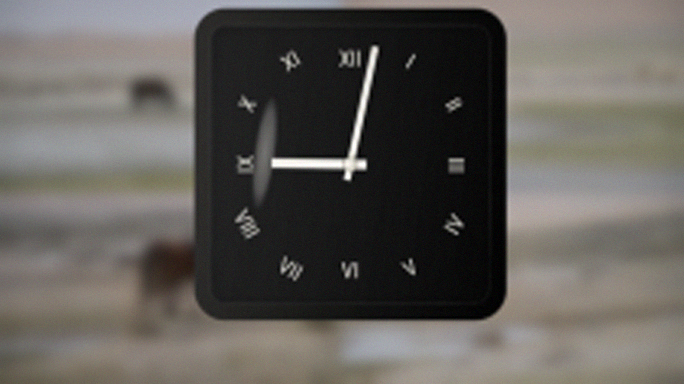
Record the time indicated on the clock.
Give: 9:02
